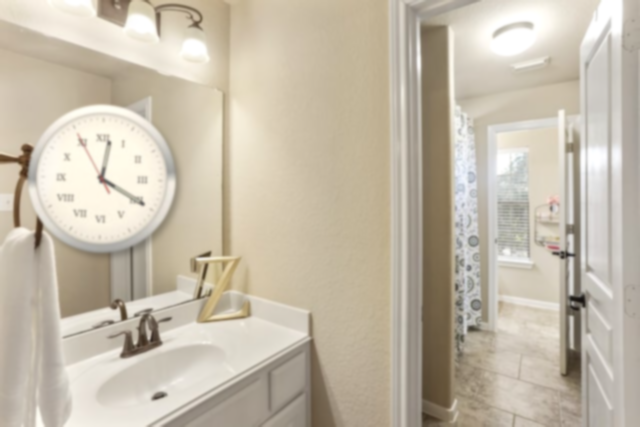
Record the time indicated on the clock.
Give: 12:19:55
